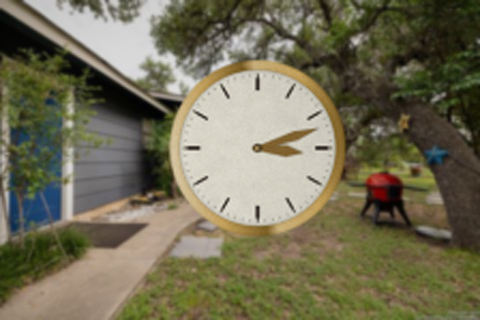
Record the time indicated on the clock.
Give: 3:12
